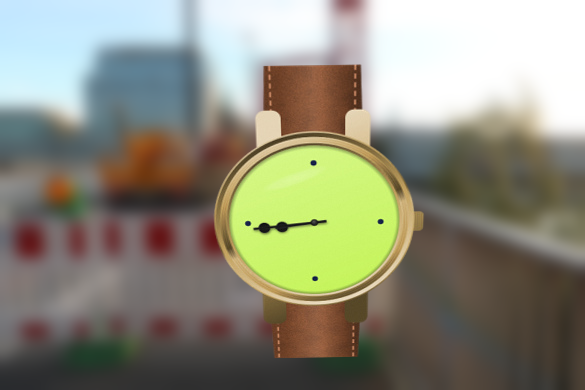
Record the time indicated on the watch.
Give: 8:44
